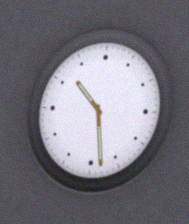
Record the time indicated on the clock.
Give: 10:28
